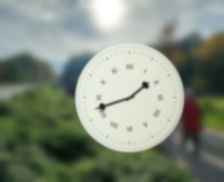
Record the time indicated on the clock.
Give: 1:42
